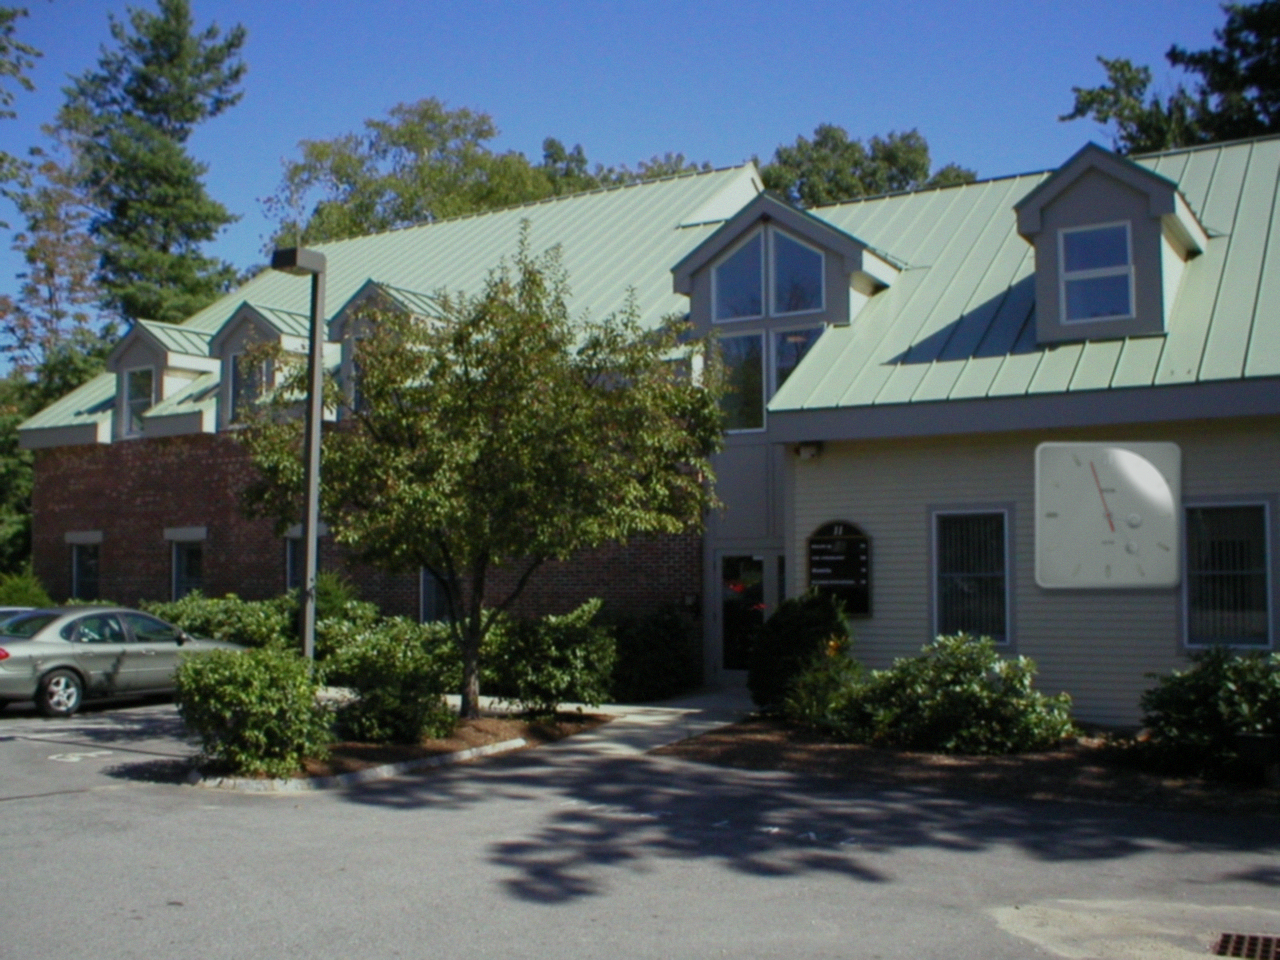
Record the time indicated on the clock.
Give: 3:23:57
